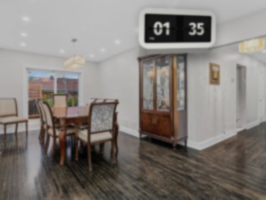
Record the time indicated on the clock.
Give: 1:35
